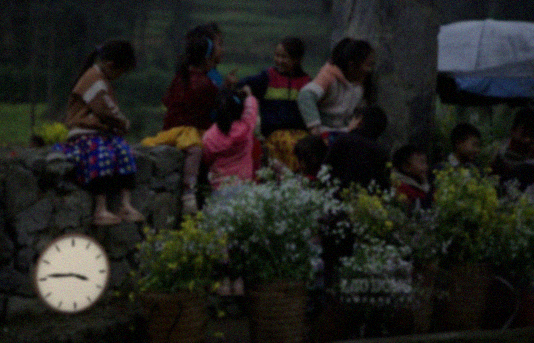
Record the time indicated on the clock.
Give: 3:46
